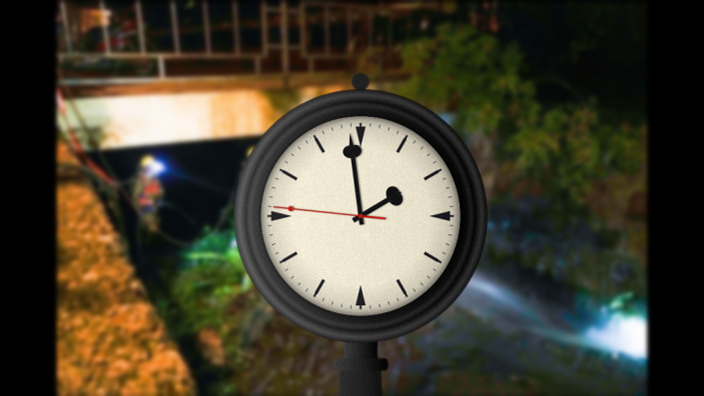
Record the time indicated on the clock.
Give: 1:58:46
